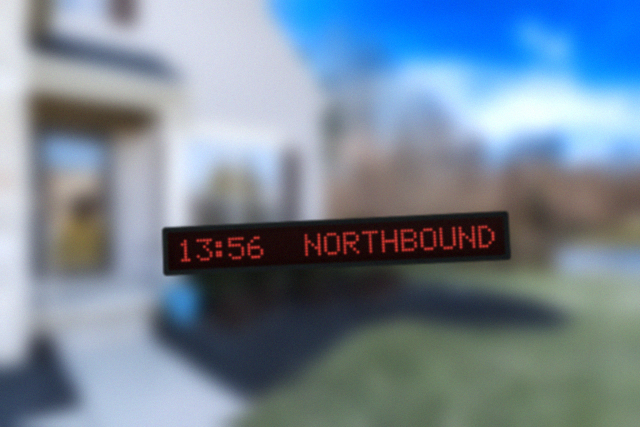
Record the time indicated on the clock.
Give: 13:56
